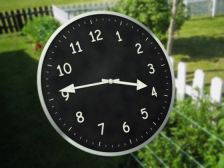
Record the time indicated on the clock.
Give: 3:46
